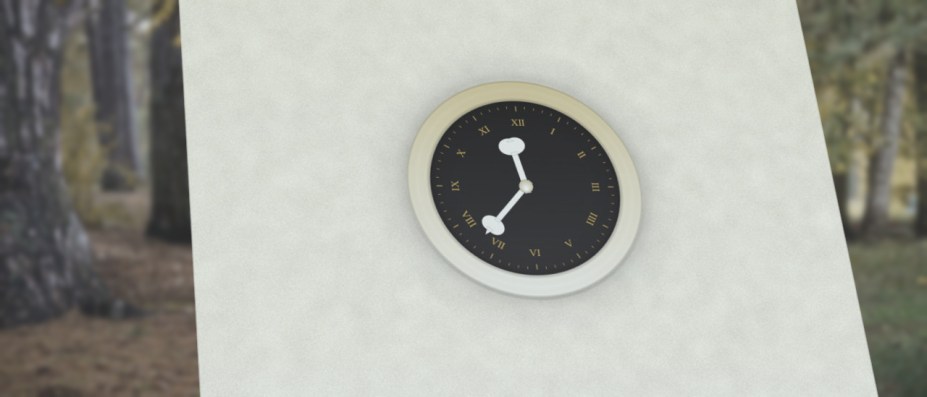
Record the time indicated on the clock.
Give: 11:37
